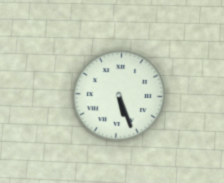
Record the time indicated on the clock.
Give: 5:26
